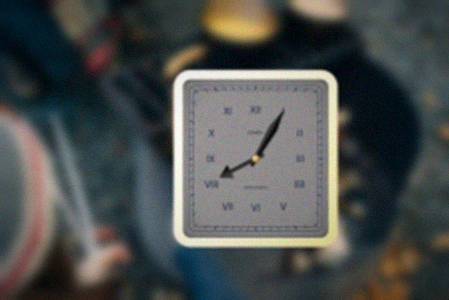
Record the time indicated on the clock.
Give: 8:05
